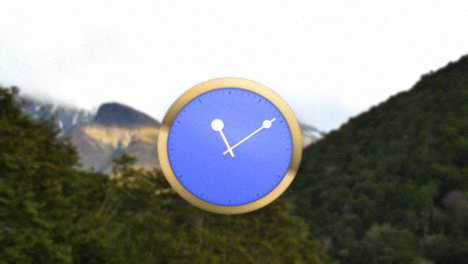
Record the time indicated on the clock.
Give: 11:09
